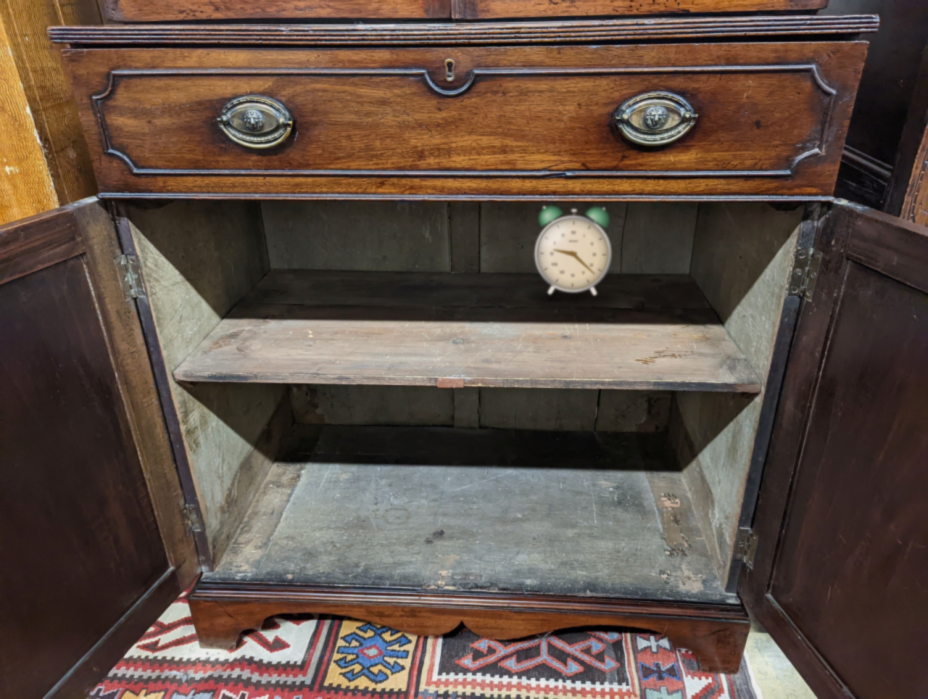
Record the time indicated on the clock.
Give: 9:22
